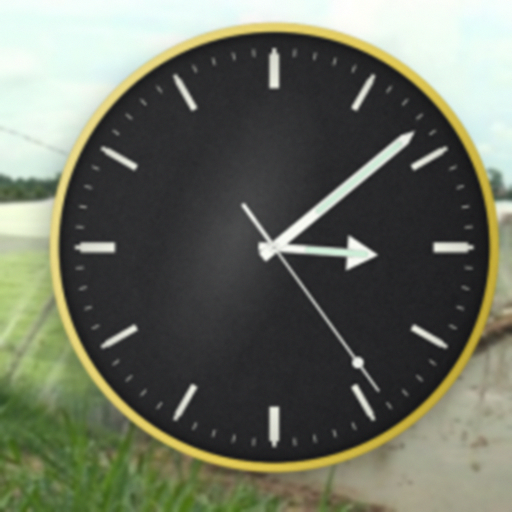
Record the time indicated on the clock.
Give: 3:08:24
